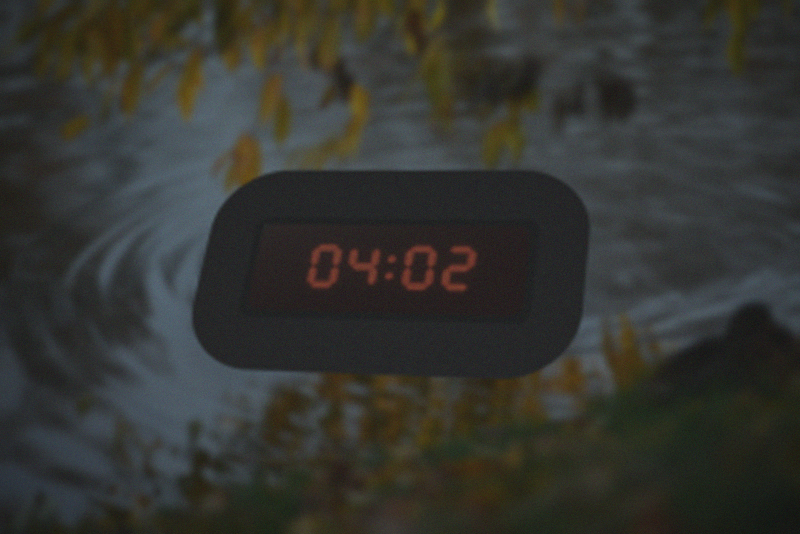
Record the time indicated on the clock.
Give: 4:02
